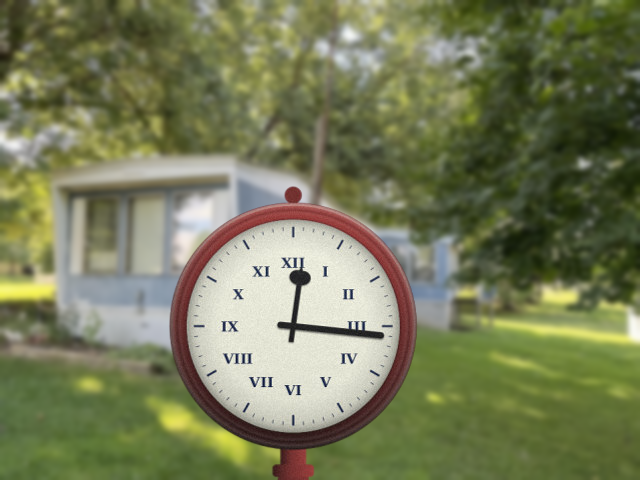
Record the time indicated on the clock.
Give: 12:16
